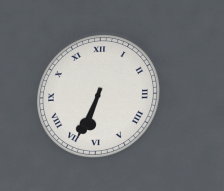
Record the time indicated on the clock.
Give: 6:34
